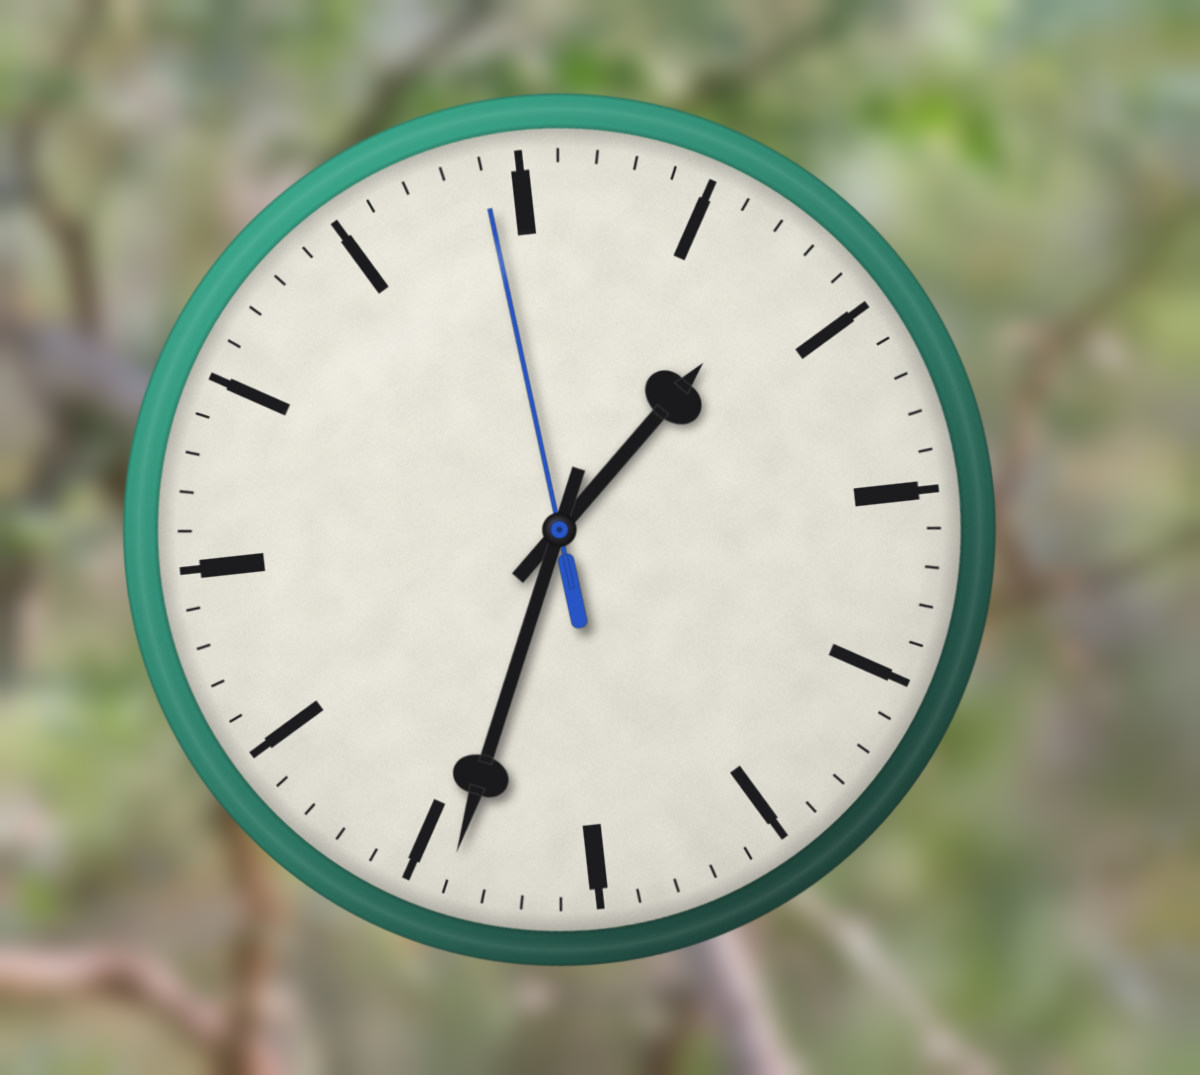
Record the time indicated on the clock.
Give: 1:33:59
